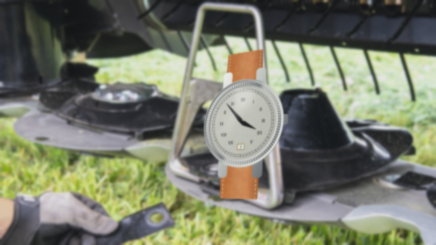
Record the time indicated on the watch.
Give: 3:53
